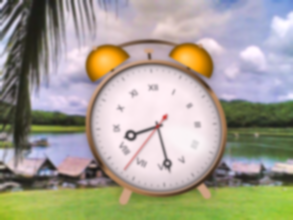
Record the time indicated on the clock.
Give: 8:28:37
